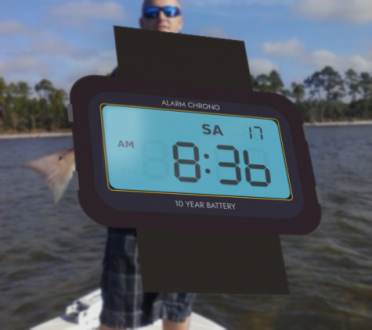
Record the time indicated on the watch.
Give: 8:36
